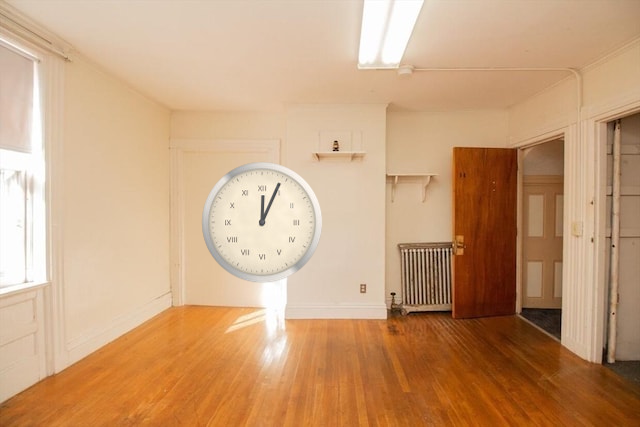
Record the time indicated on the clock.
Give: 12:04
